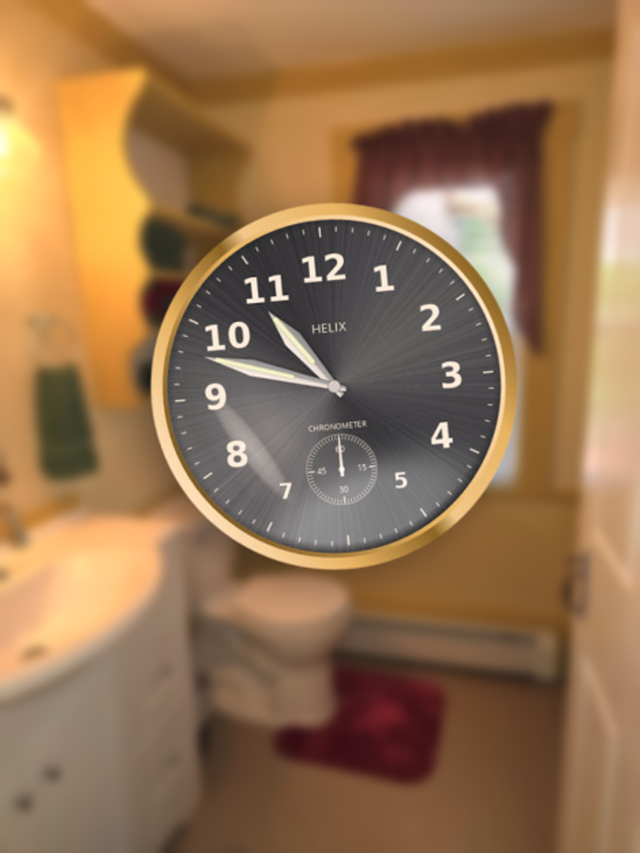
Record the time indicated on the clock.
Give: 10:48
